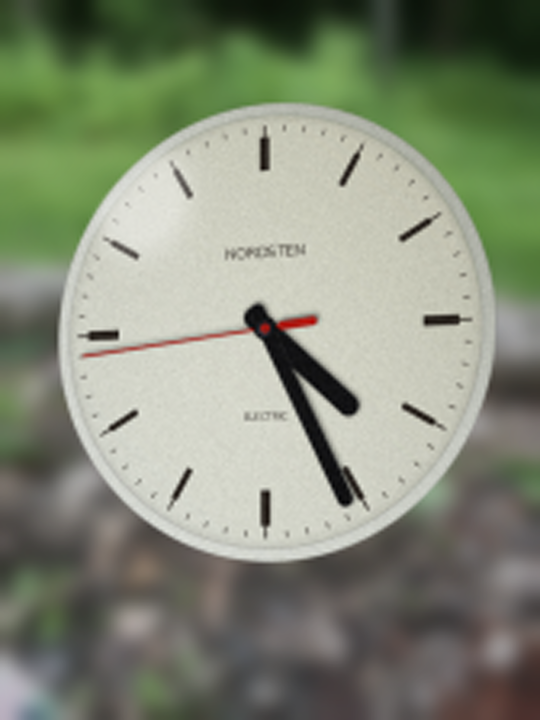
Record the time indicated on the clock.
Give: 4:25:44
